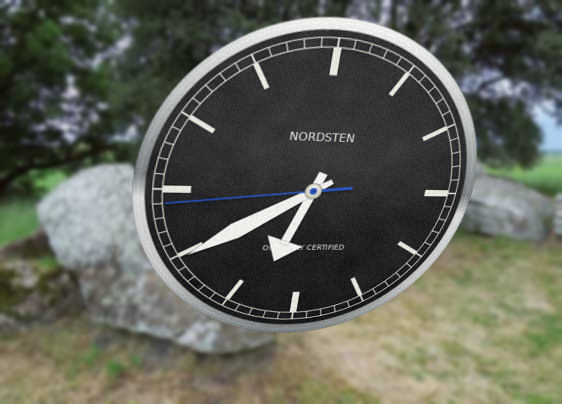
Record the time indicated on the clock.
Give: 6:39:44
